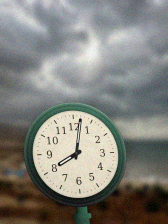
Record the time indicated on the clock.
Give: 8:02
